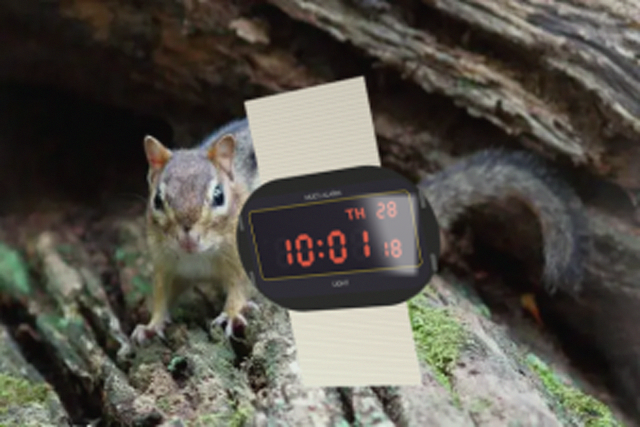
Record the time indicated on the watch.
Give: 10:01:18
